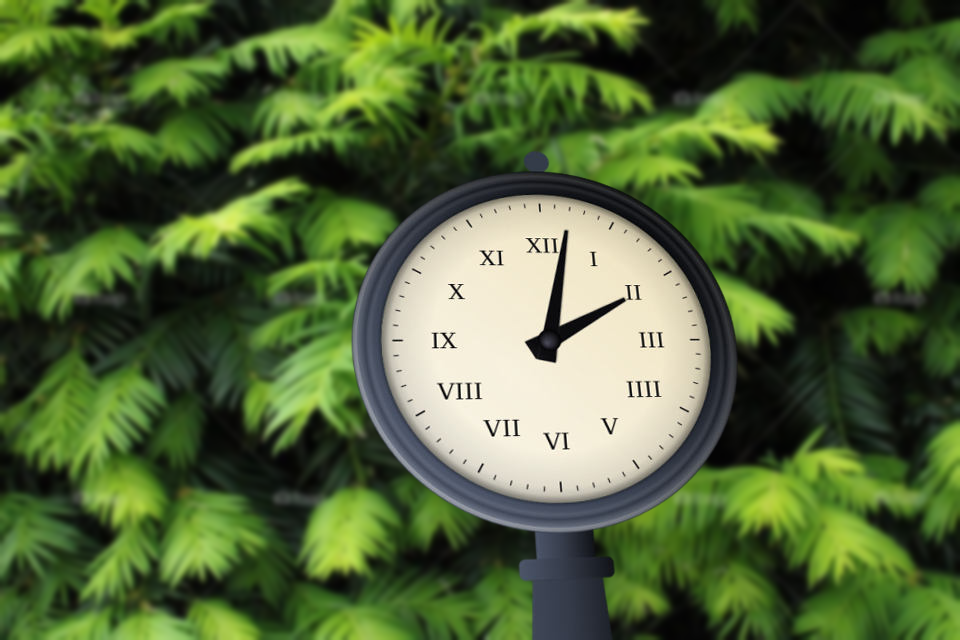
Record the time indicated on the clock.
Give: 2:02
